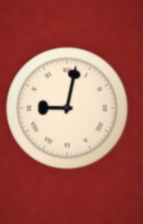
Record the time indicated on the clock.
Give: 9:02
